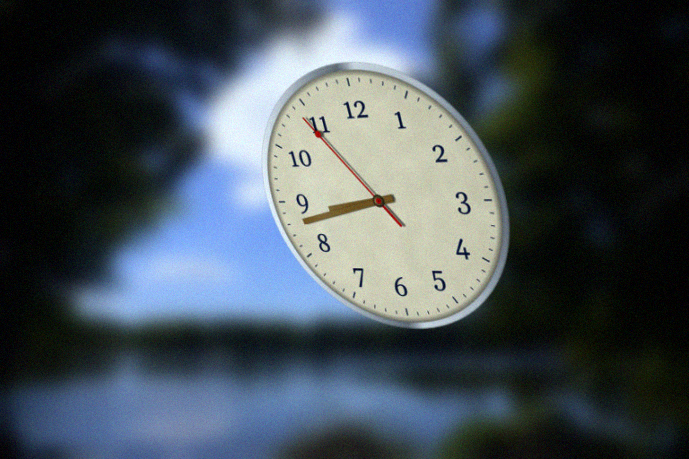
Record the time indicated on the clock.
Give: 8:42:54
